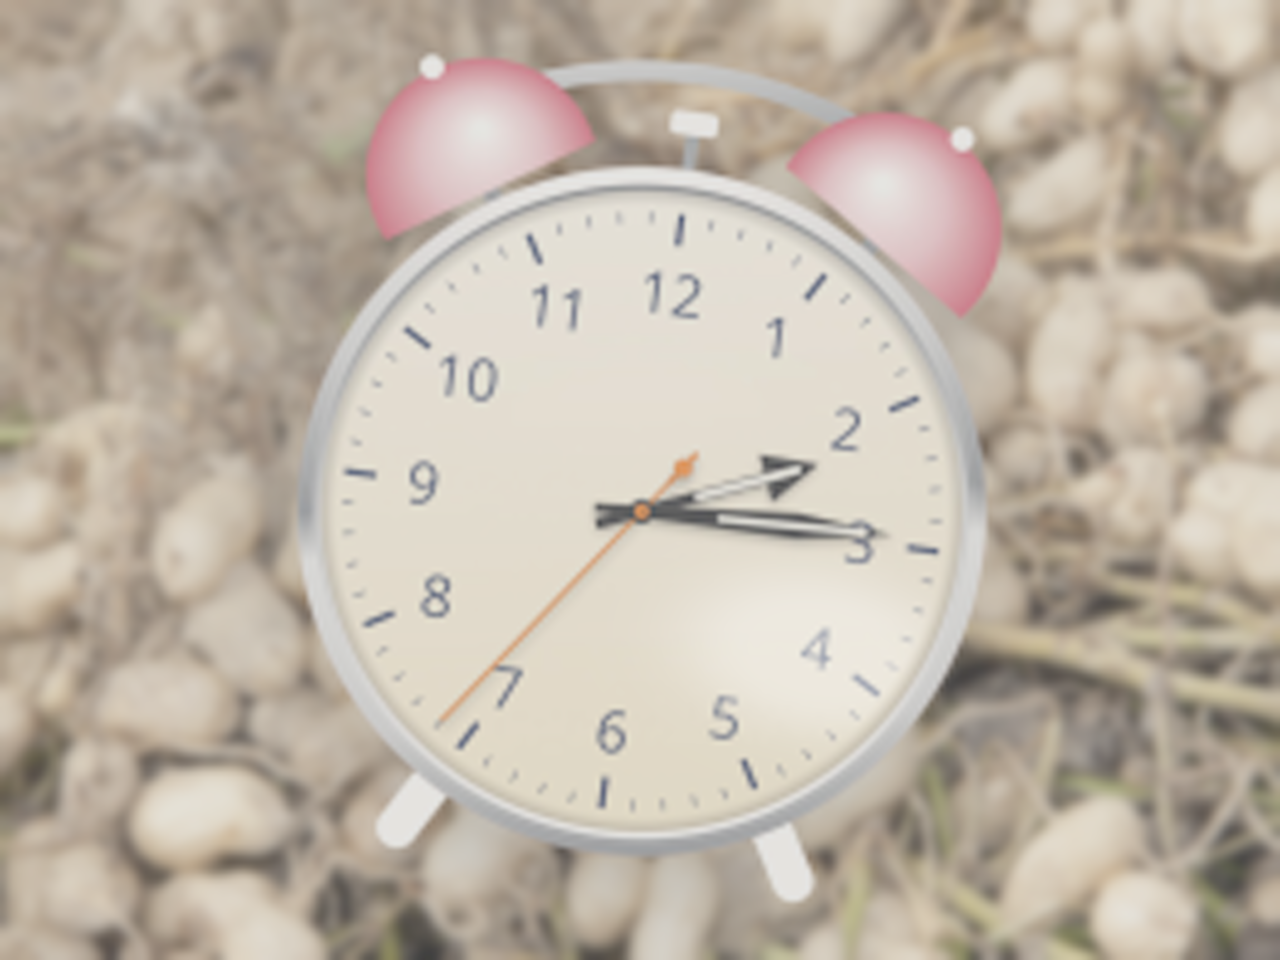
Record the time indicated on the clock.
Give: 2:14:36
